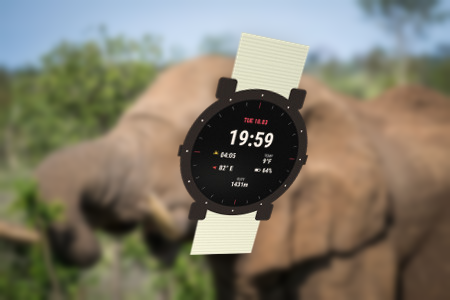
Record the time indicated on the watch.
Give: 19:59
